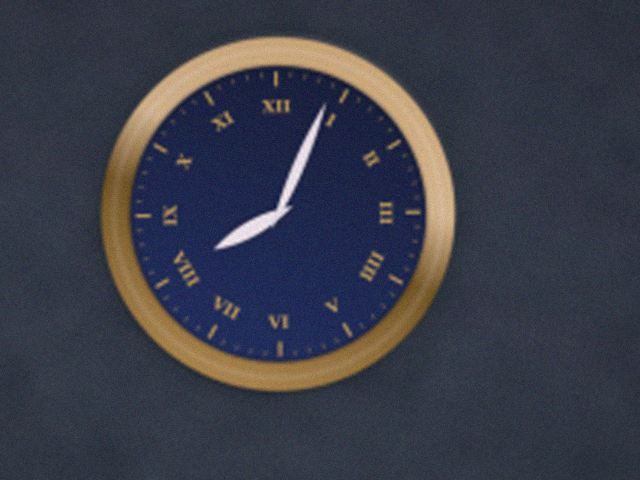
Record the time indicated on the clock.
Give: 8:04
